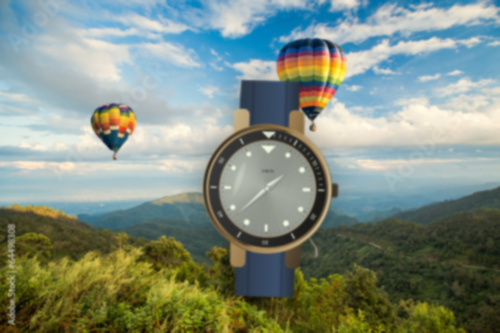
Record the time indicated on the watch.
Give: 1:38
